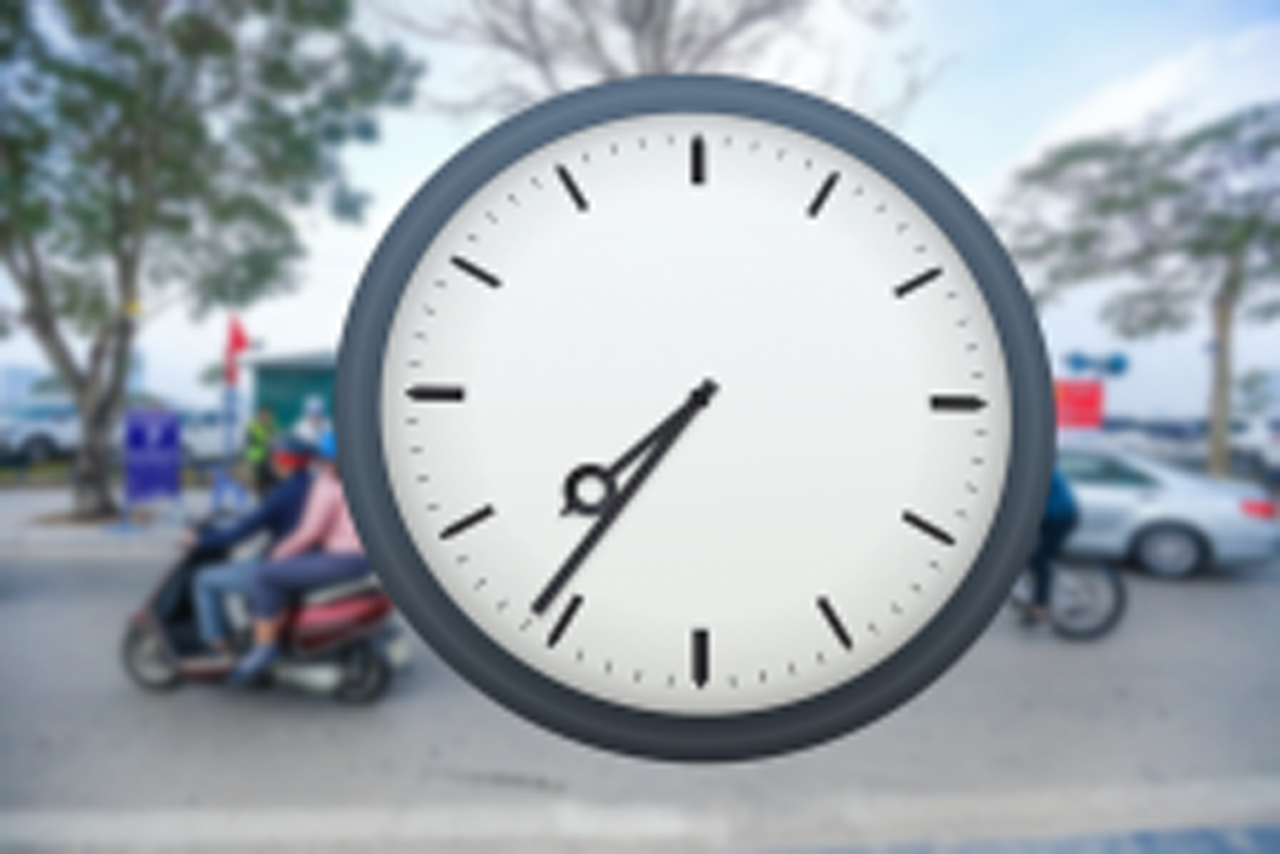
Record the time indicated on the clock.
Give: 7:36
